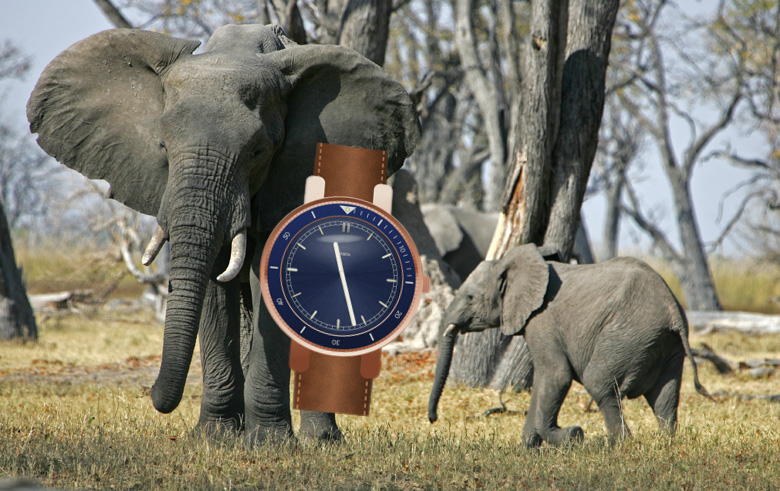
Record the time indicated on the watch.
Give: 11:27
